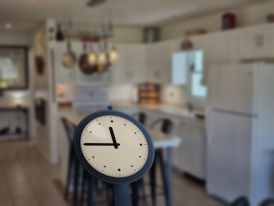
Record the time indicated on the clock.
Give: 11:45
